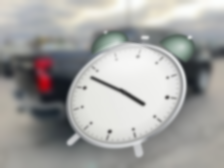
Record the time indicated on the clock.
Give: 3:48
